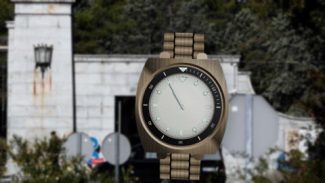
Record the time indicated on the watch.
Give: 10:55
